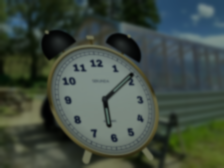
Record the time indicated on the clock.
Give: 6:09
